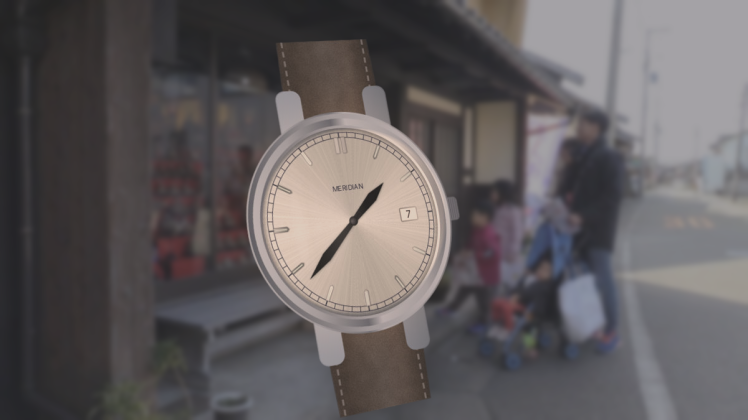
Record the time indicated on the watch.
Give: 1:38
